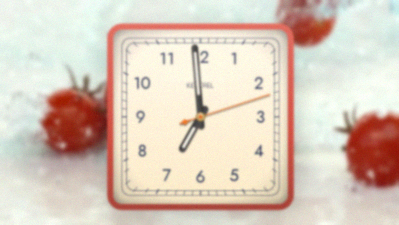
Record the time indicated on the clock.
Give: 6:59:12
